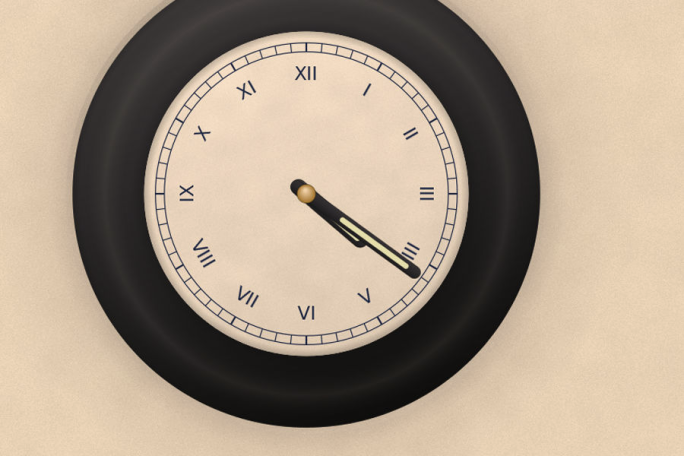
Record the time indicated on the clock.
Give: 4:21
